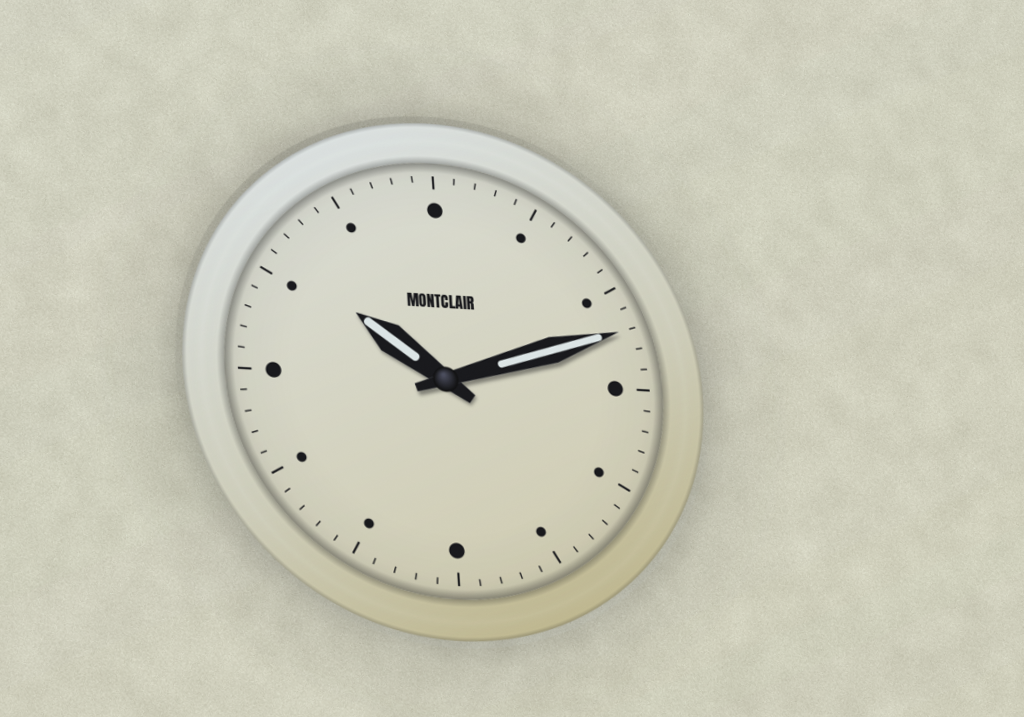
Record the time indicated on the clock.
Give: 10:12
